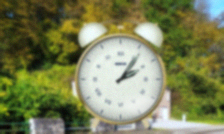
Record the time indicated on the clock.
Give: 2:06
